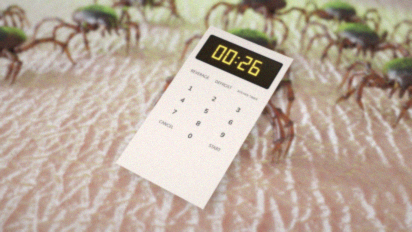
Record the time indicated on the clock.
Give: 0:26
